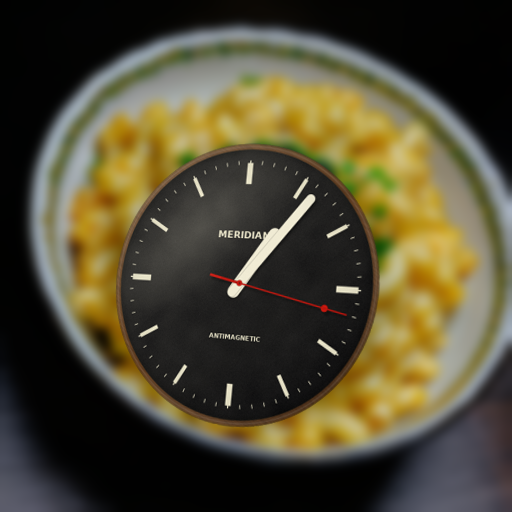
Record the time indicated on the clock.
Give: 1:06:17
